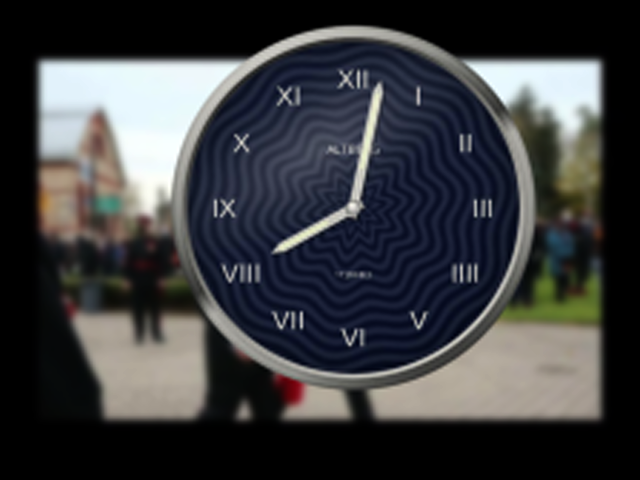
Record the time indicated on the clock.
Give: 8:02
